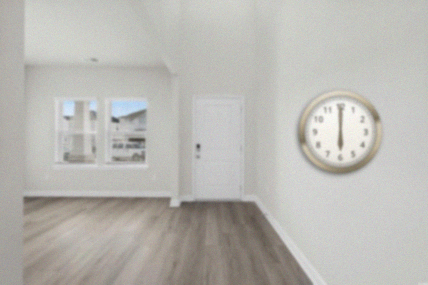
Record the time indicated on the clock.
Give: 6:00
